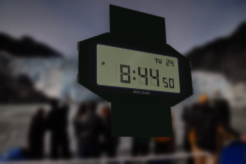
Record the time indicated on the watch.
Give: 8:44:50
